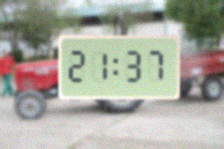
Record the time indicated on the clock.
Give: 21:37
